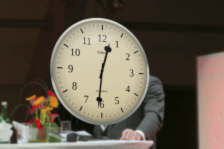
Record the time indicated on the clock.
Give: 12:31
